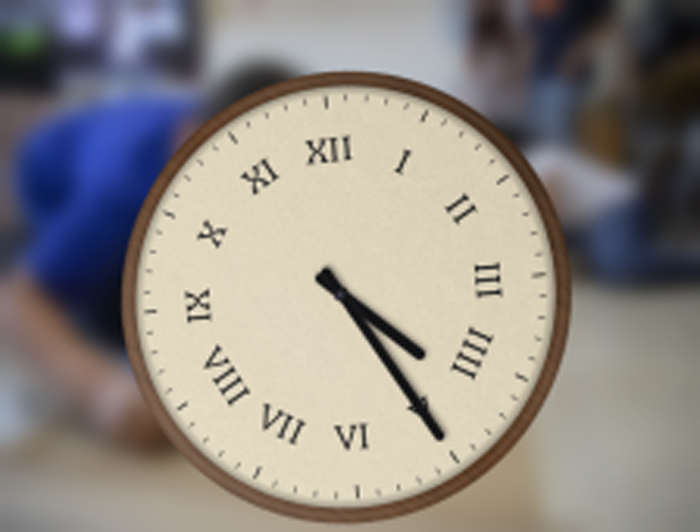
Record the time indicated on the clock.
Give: 4:25
